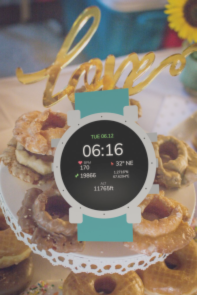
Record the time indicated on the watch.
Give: 6:16
